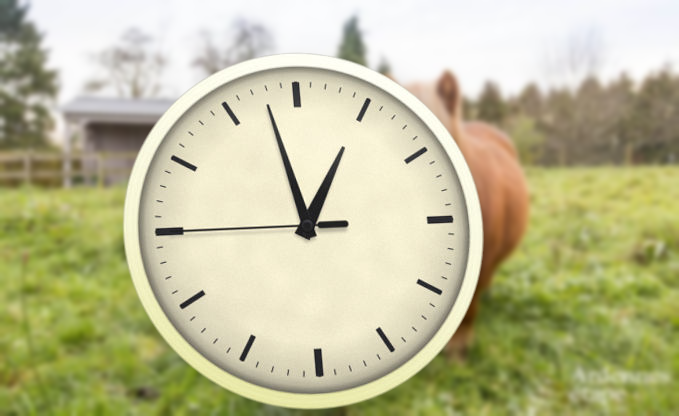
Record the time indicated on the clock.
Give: 12:57:45
